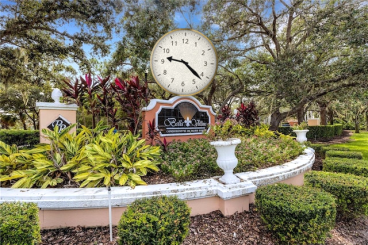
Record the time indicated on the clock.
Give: 9:22
